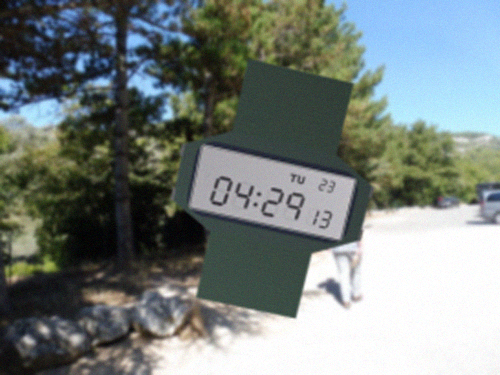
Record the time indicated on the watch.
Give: 4:29:13
